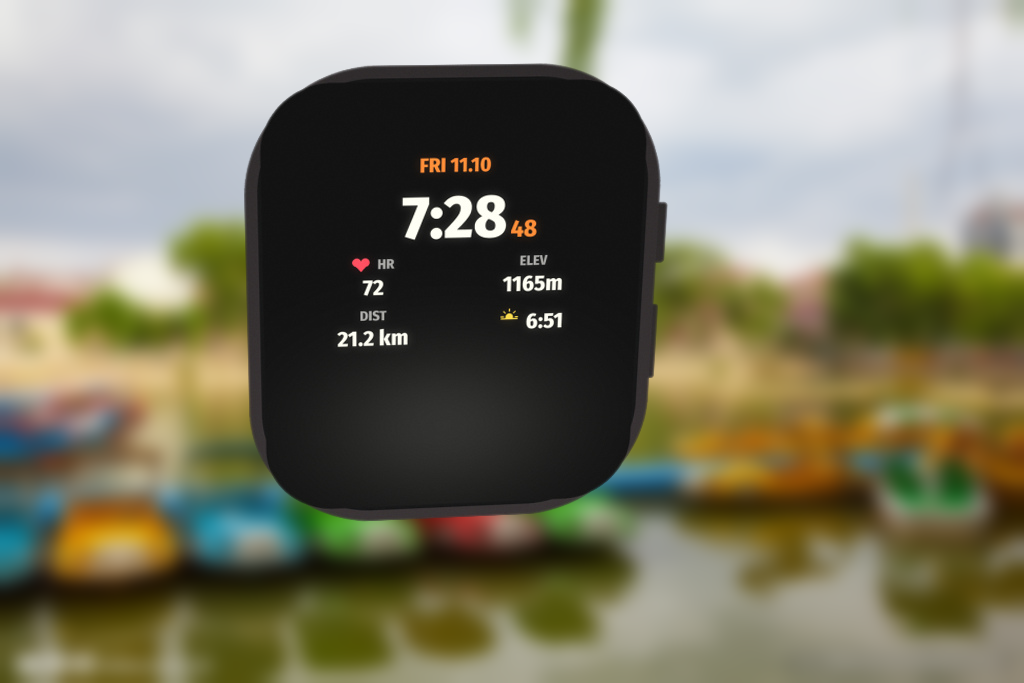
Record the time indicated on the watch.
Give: 7:28:48
